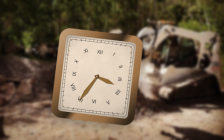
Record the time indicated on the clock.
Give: 3:35
